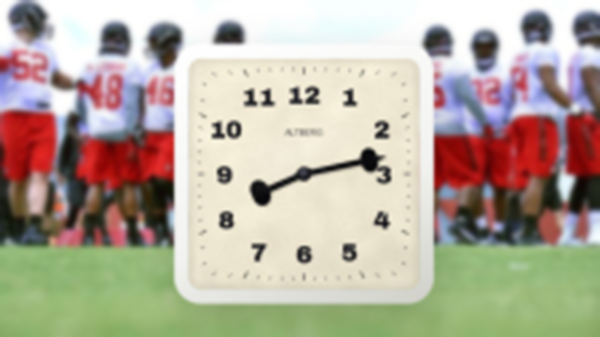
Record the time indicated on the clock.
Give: 8:13
